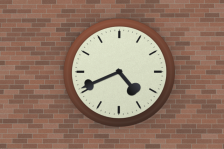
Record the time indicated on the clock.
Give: 4:41
